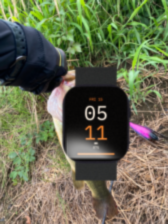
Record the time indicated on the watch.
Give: 5:11
